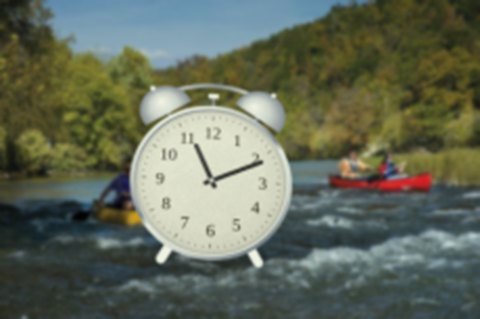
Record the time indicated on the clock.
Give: 11:11
